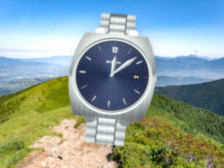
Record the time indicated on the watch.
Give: 12:08
